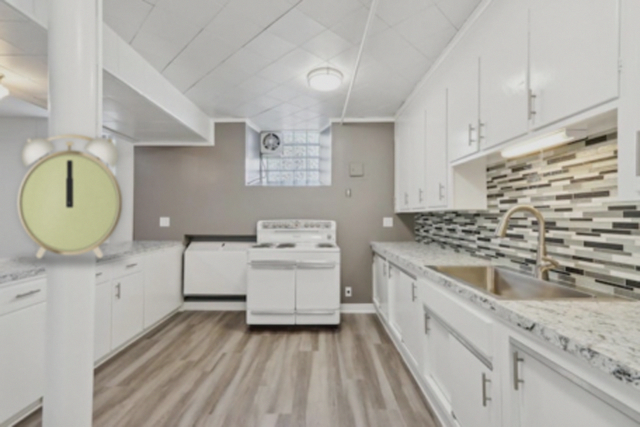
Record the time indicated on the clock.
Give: 12:00
